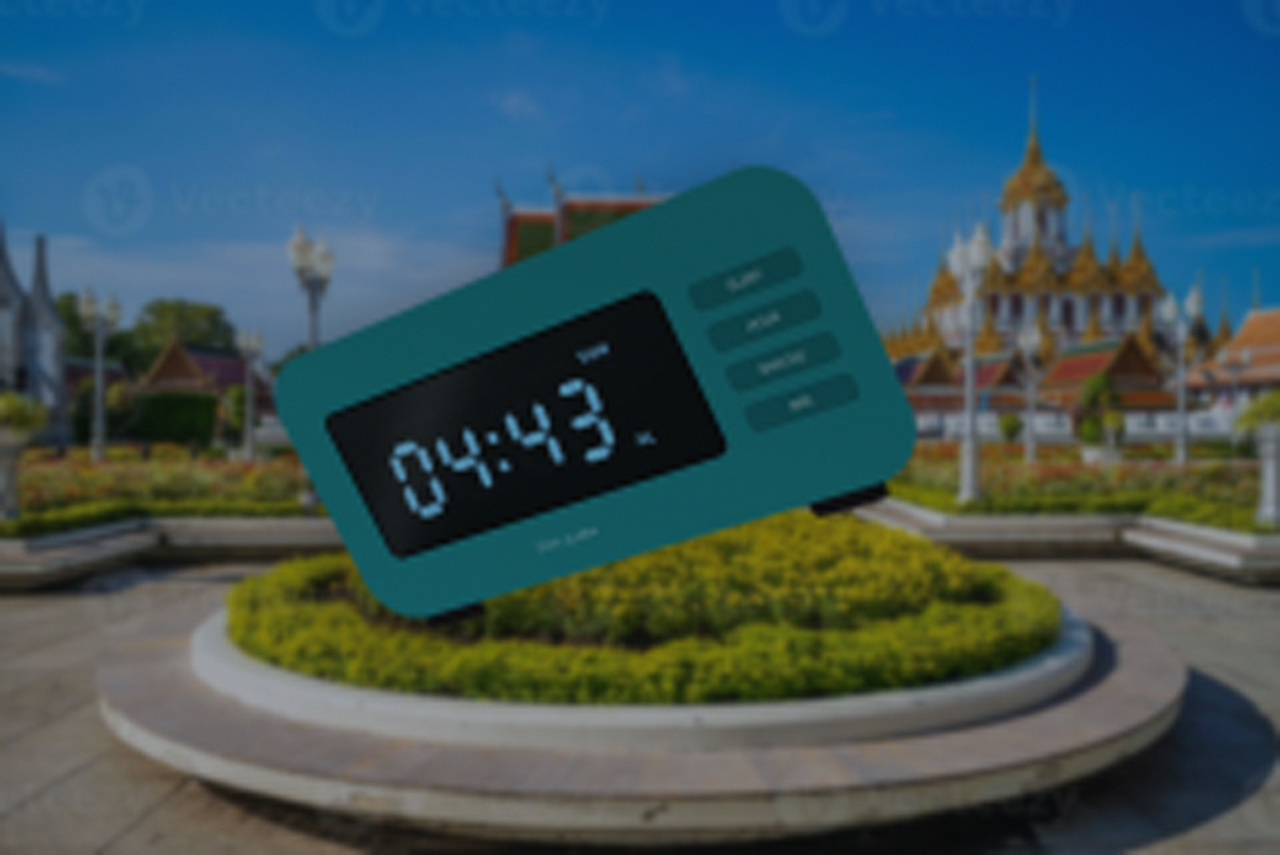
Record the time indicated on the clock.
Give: 4:43
